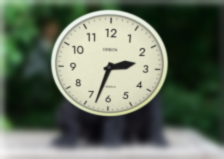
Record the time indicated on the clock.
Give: 2:33
